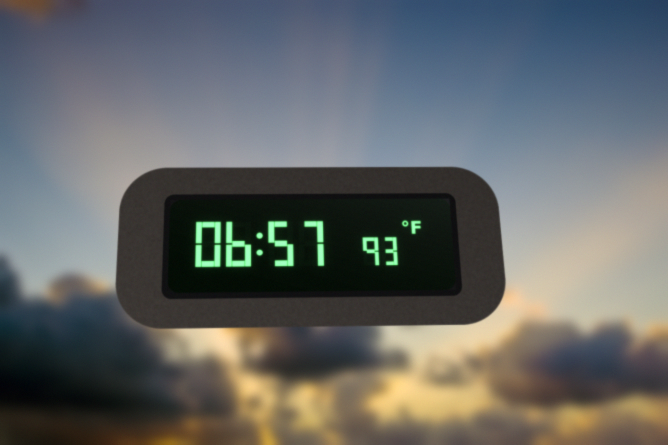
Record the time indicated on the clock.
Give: 6:57
